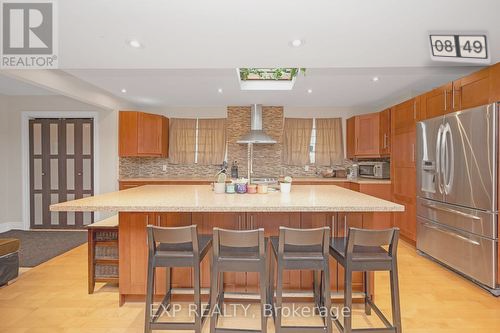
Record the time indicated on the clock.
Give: 8:49
